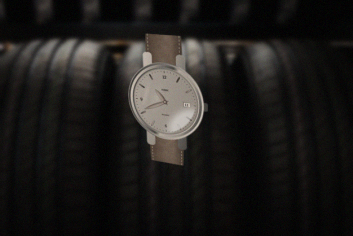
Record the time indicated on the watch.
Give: 10:41
